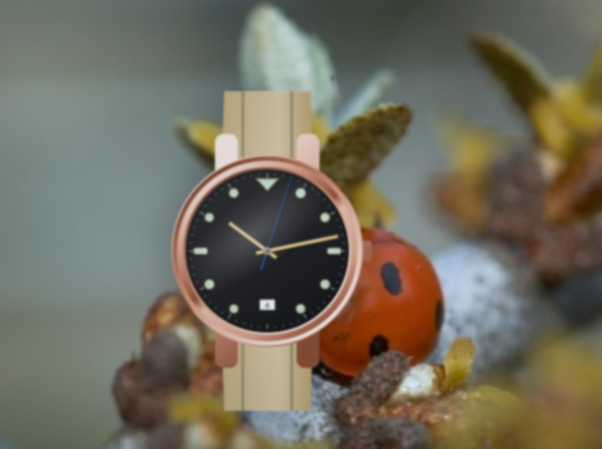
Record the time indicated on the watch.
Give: 10:13:03
